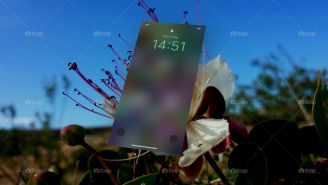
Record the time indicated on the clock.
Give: 14:51
